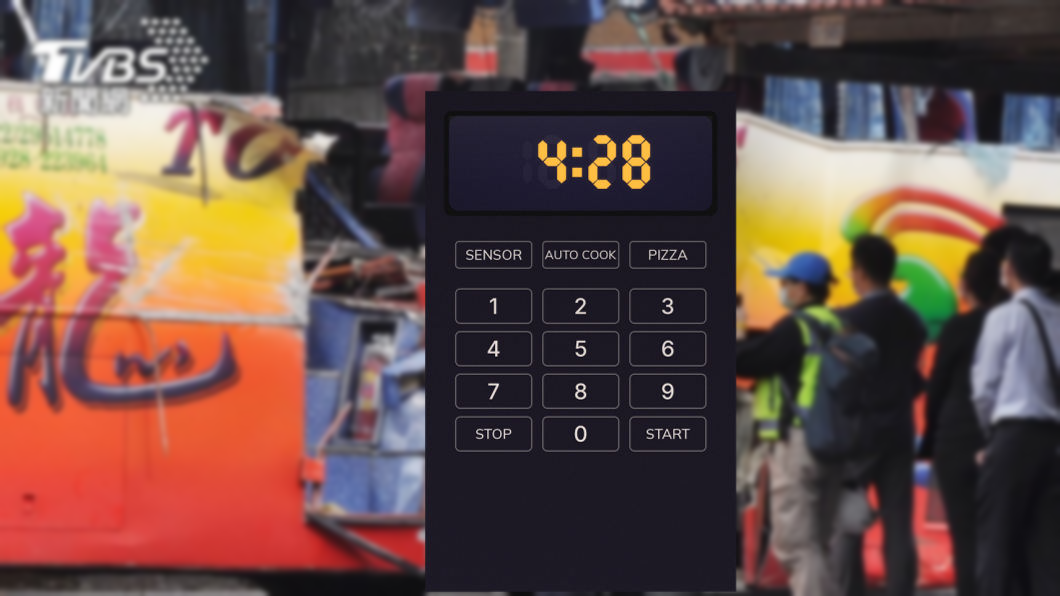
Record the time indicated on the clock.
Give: 4:28
